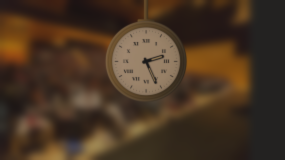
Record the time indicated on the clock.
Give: 2:26
